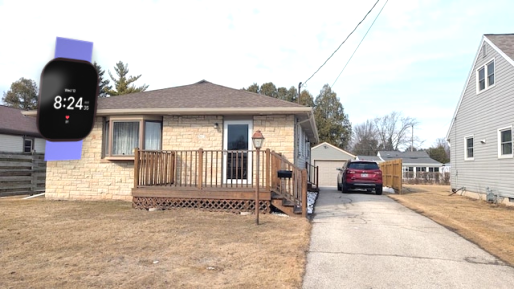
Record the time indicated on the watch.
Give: 8:24
